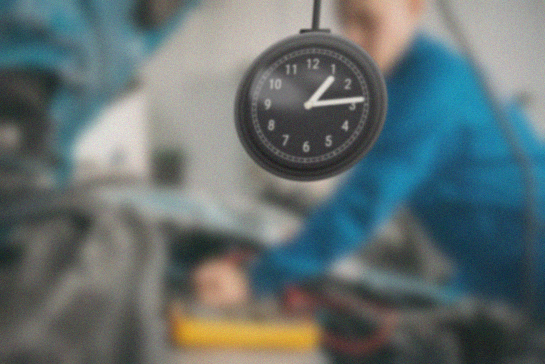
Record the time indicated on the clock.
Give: 1:14
